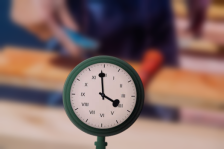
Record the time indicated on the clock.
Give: 3:59
